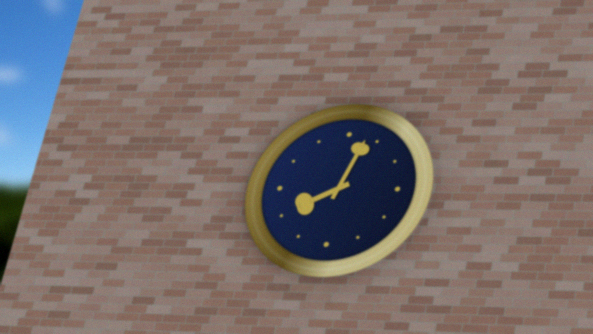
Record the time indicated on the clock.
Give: 8:03
